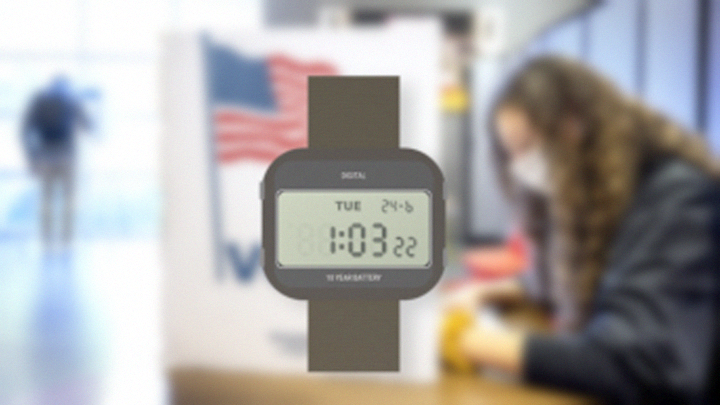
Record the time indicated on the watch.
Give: 1:03:22
